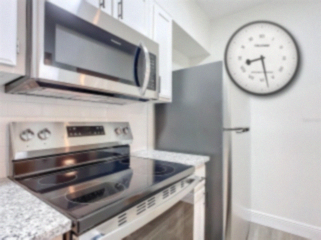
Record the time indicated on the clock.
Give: 8:28
